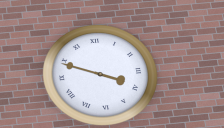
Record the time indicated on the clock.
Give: 3:49
